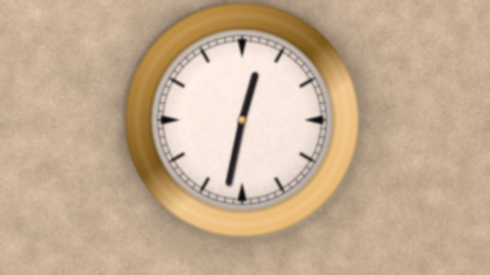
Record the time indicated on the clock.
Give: 12:32
